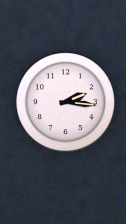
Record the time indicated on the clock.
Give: 2:16
